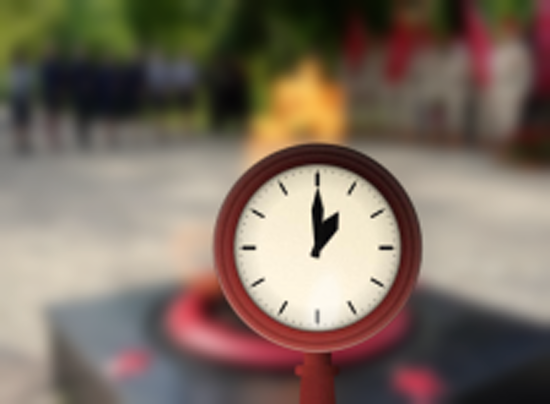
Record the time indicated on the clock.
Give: 1:00
